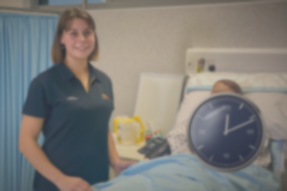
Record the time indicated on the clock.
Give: 12:11
